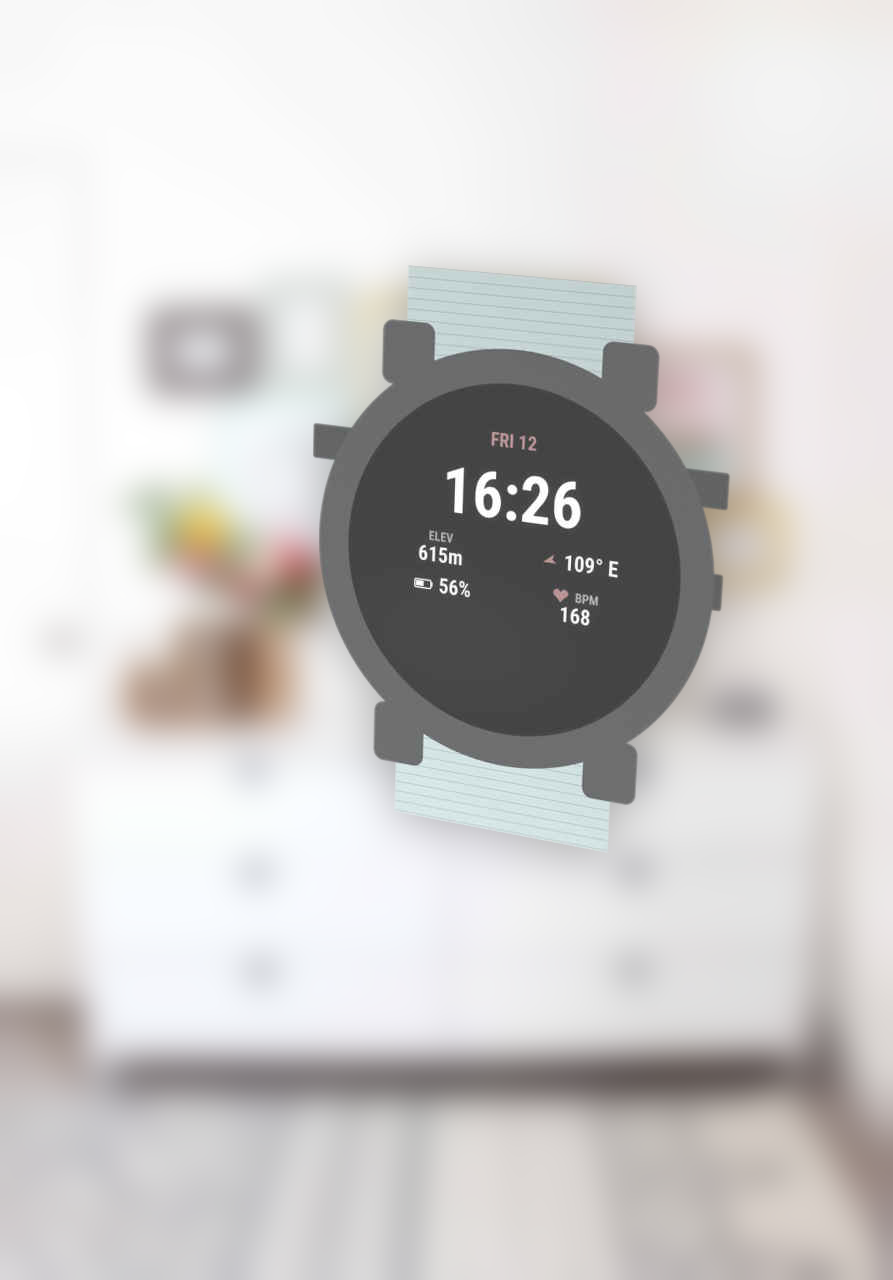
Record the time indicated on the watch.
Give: 16:26
